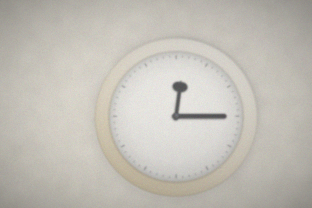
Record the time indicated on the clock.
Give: 12:15
